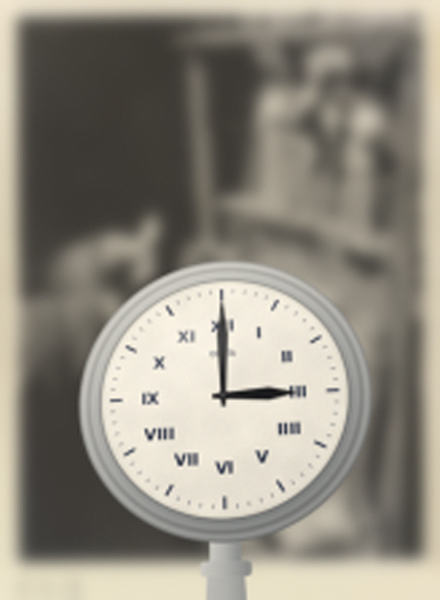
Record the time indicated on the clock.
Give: 3:00
